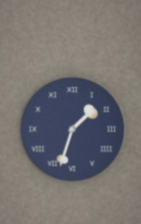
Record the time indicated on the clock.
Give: 1:33
